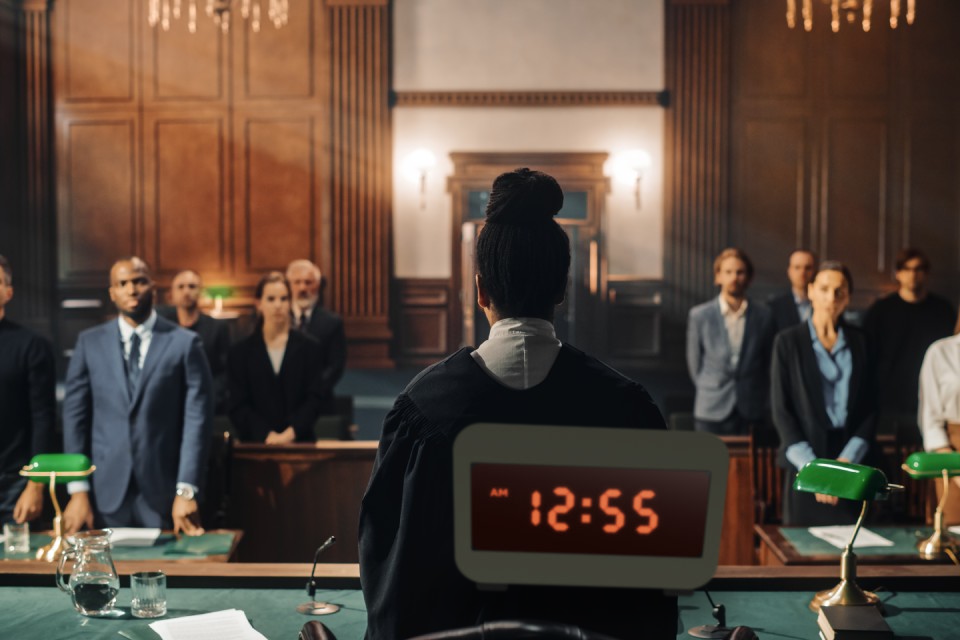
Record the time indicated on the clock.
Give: 12:55
